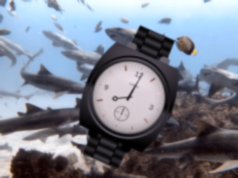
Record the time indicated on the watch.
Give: 8:01
